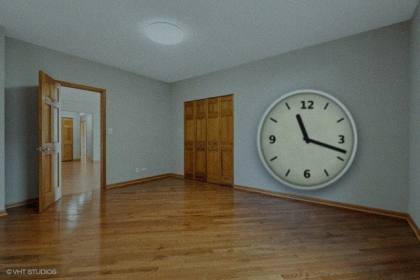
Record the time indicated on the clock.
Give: 11:18
